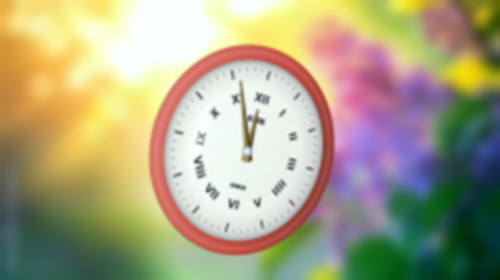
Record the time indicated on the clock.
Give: 11:56
